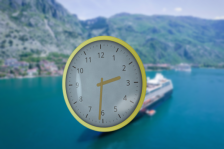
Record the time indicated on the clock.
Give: 2:31
